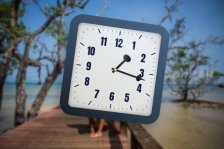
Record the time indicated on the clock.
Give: 1:17
